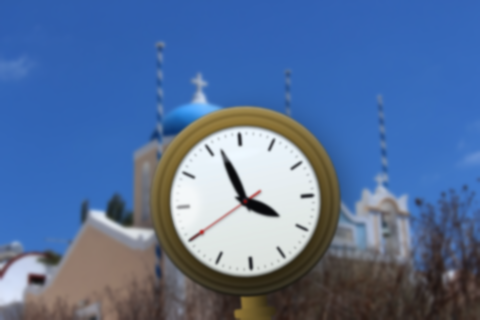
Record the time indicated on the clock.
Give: 3:56:40
